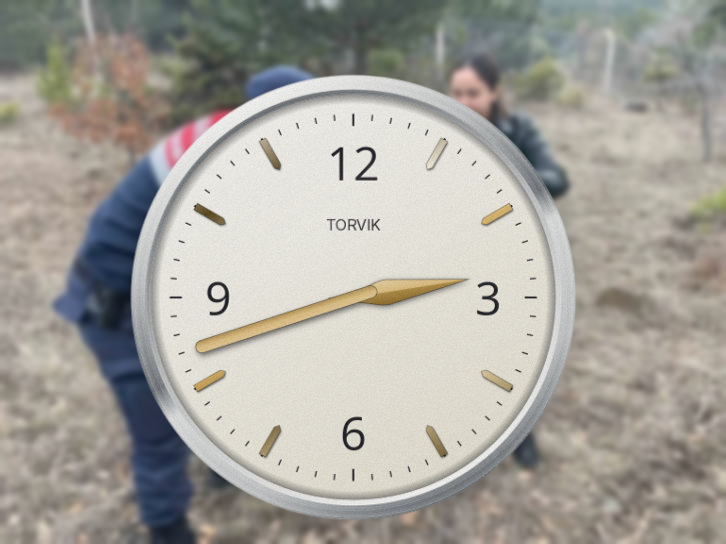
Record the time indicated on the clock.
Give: 2:42
